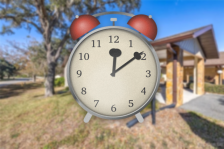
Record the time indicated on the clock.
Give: 12:09
